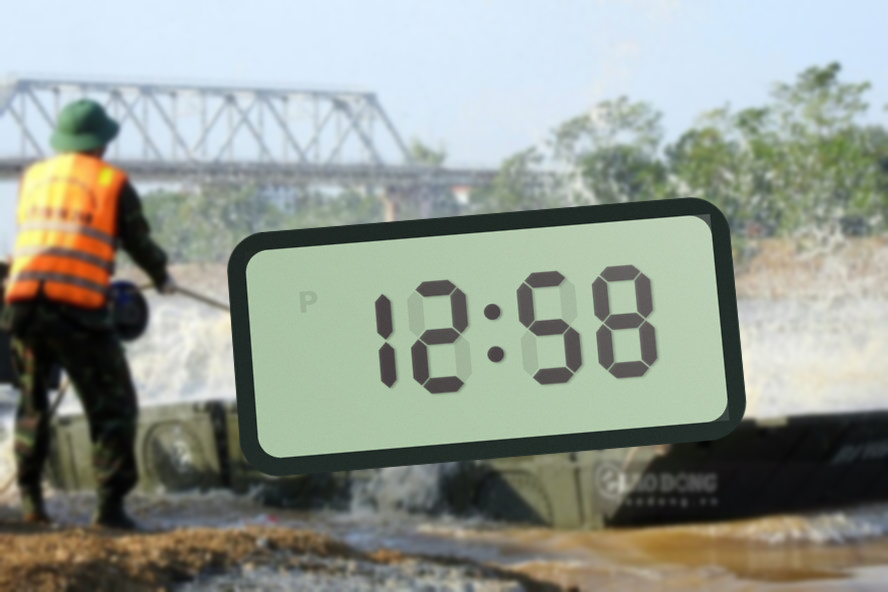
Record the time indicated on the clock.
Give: 12:58
